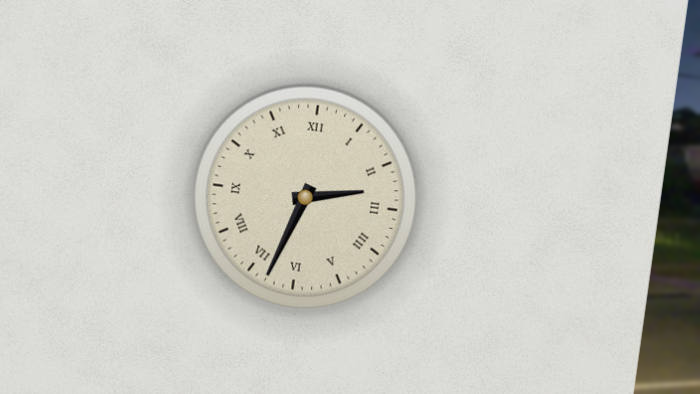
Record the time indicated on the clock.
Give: 2:33
